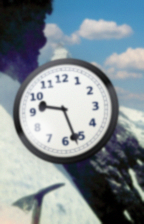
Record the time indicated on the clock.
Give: 9:27
